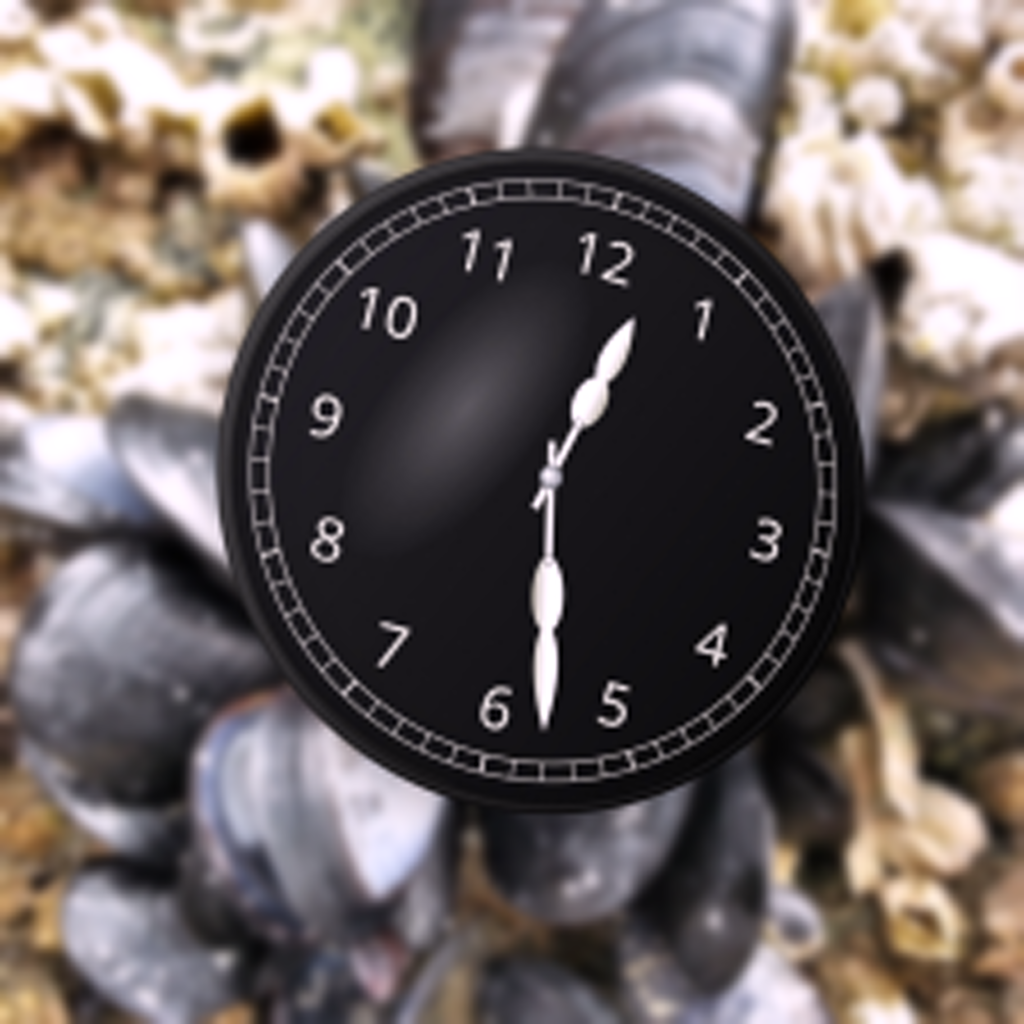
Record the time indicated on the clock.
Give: 12:28
